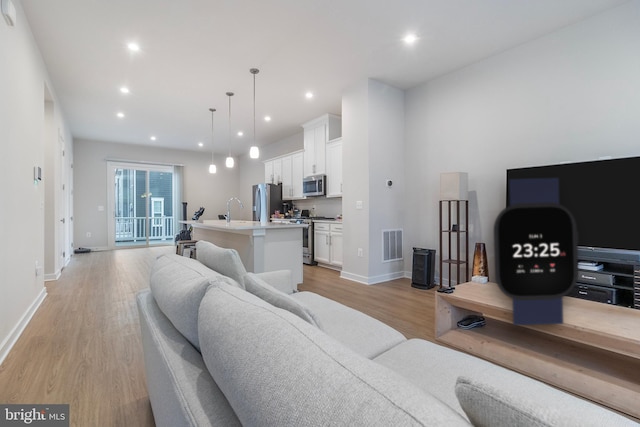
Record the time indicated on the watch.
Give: 23:25
